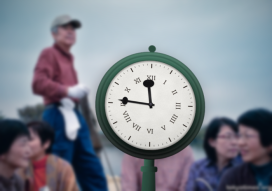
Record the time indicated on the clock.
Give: 11:46
